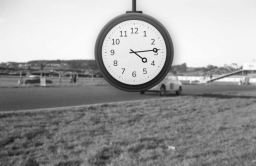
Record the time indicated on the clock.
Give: 4:14
